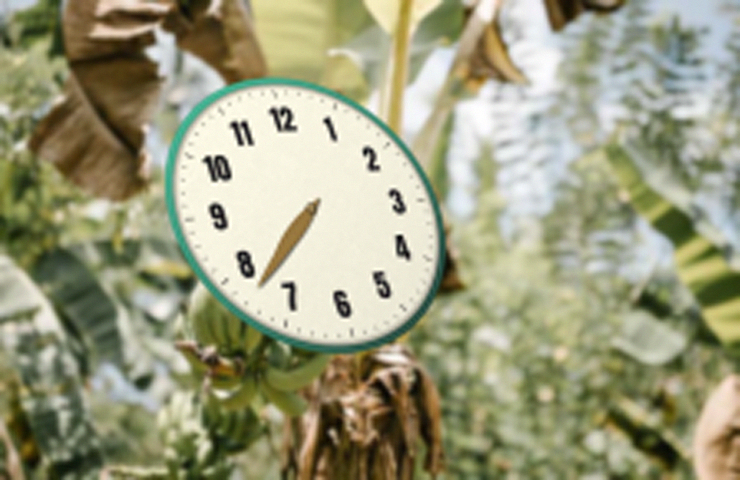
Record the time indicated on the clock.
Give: 7:38
